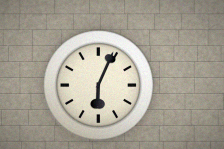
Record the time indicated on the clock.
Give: 6:04
